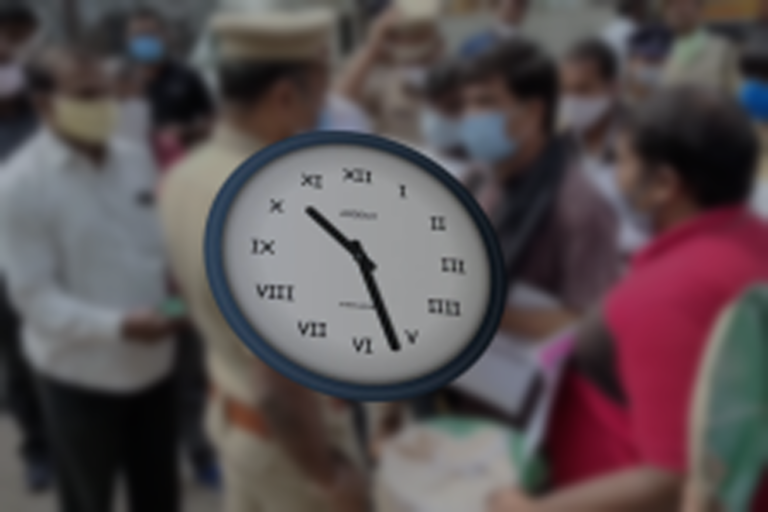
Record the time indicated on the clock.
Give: 10:27
